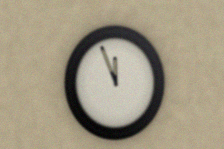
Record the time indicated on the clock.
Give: 11:56
